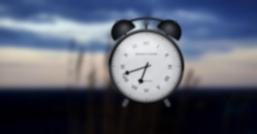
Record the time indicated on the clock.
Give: 6:42
